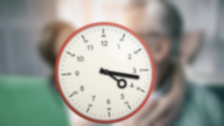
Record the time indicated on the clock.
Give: 4:17
